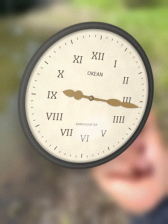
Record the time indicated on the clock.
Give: 9:16
